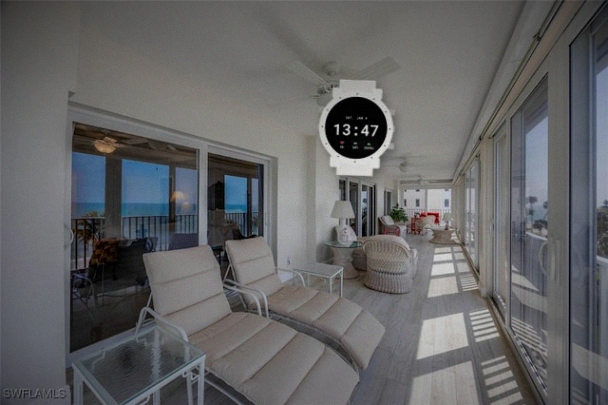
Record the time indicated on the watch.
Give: 13:47
